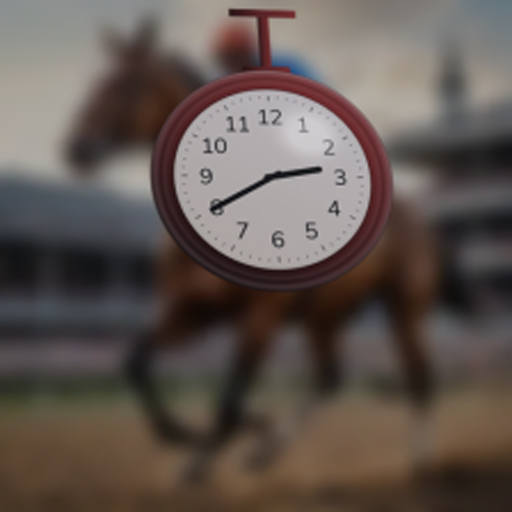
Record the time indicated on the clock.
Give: 2:40
